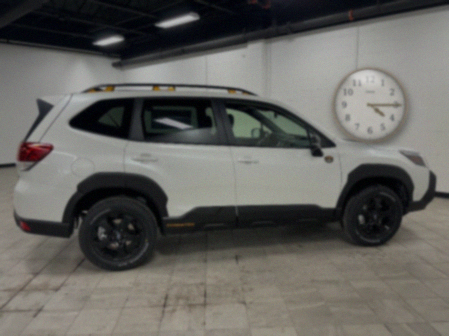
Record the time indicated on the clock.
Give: 4:15
